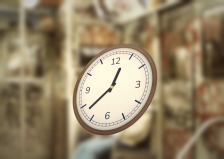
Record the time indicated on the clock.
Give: 12:38
